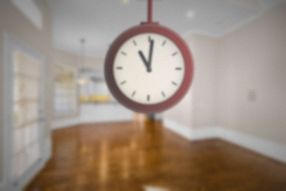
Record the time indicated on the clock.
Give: 11:01
